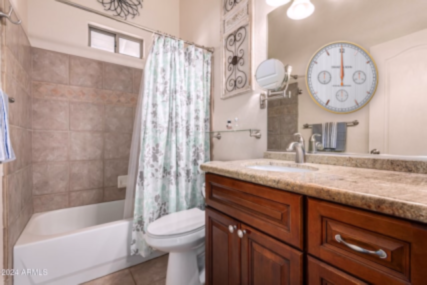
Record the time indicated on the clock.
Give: 12:00
